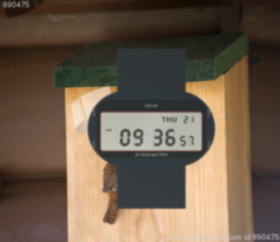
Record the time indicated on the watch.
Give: 9:36:57
